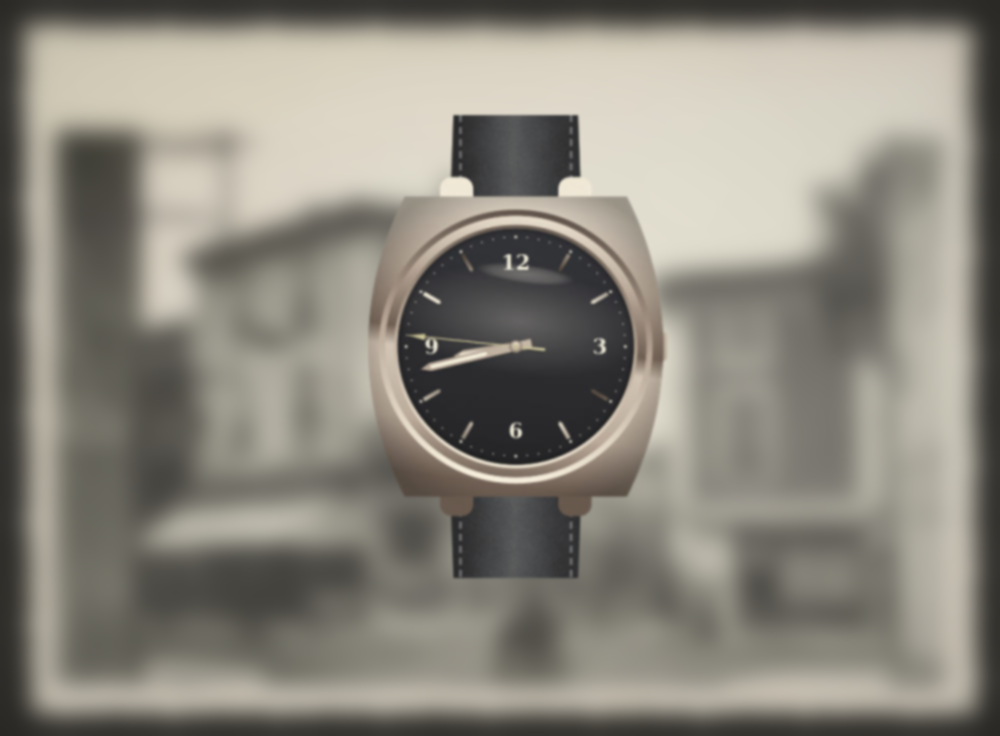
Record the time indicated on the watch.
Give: 8:42:46
